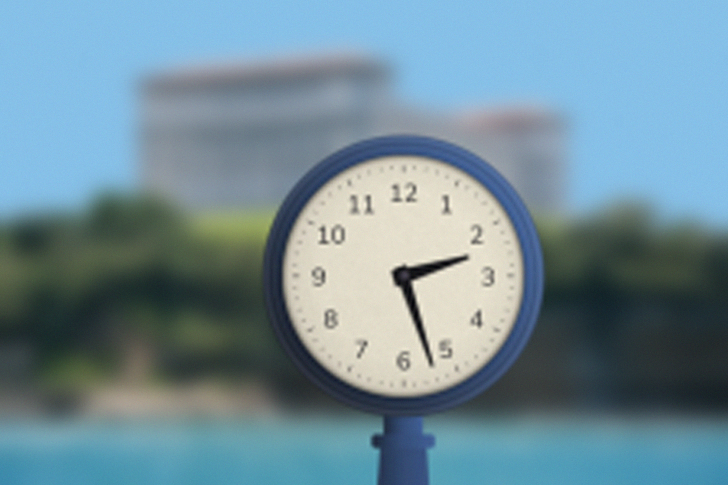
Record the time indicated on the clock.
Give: 2:27
